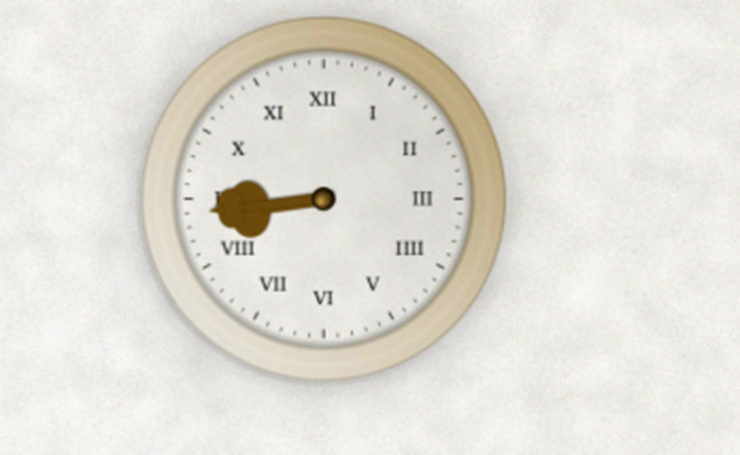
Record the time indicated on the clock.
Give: 8:44
